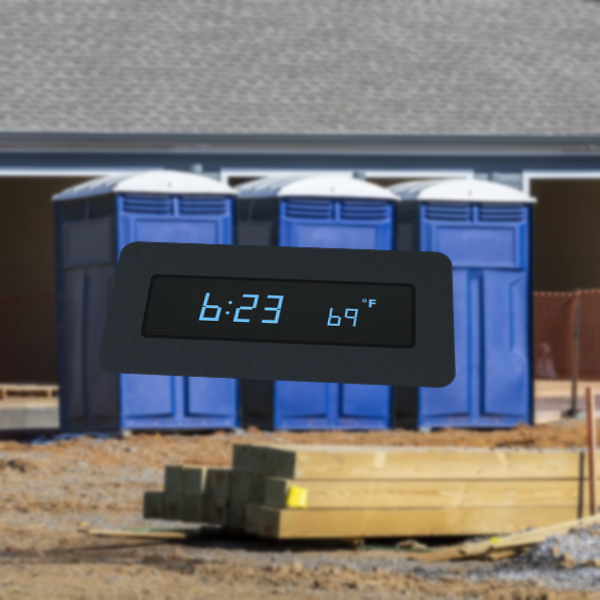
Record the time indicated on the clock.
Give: 6:23
